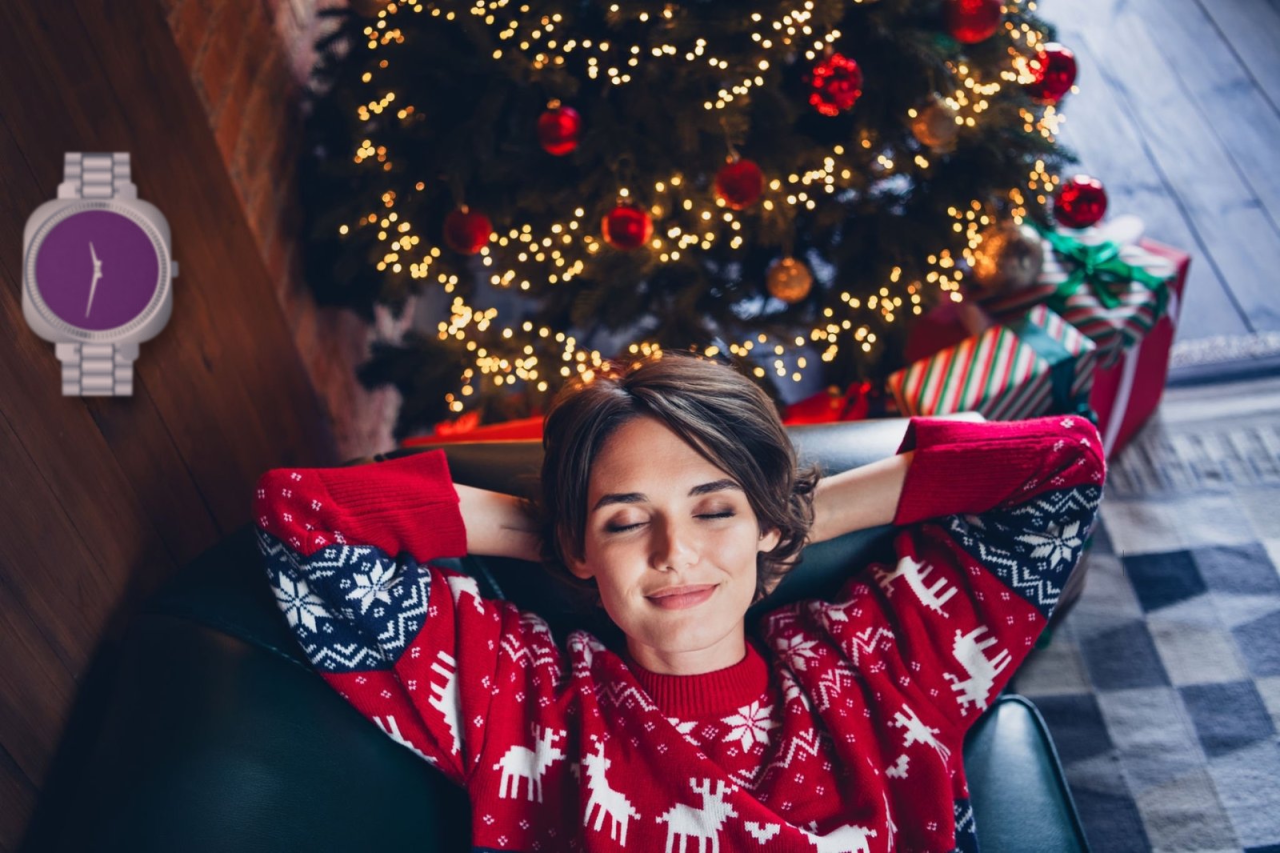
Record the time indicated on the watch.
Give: 11:32
